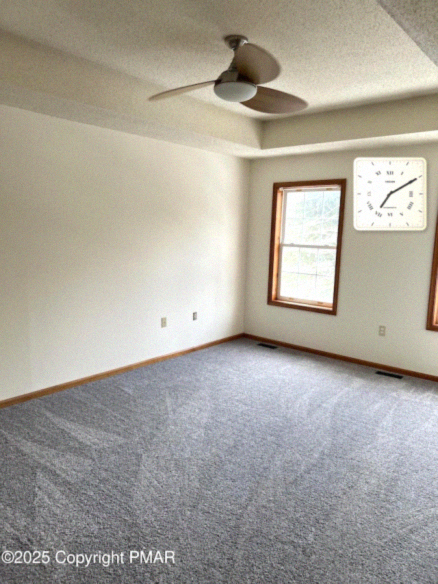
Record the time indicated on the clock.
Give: 7:10
